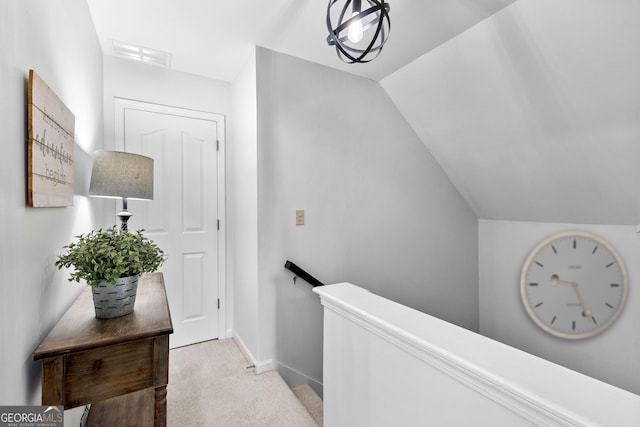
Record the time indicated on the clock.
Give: 9:26
